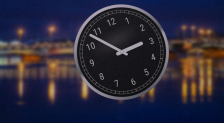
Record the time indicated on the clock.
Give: 2:53
